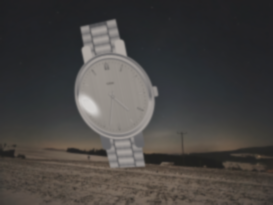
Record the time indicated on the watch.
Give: 4:33
